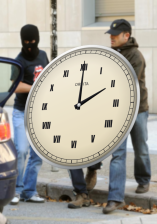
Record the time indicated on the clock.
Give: 2:00
